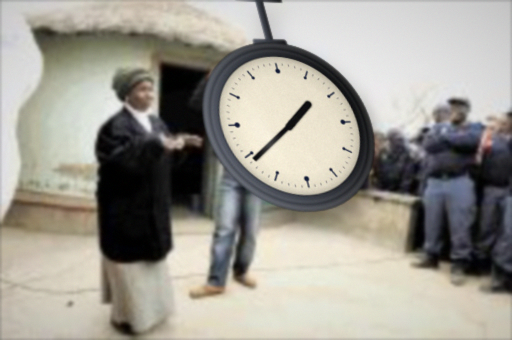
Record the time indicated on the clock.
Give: 1:39
